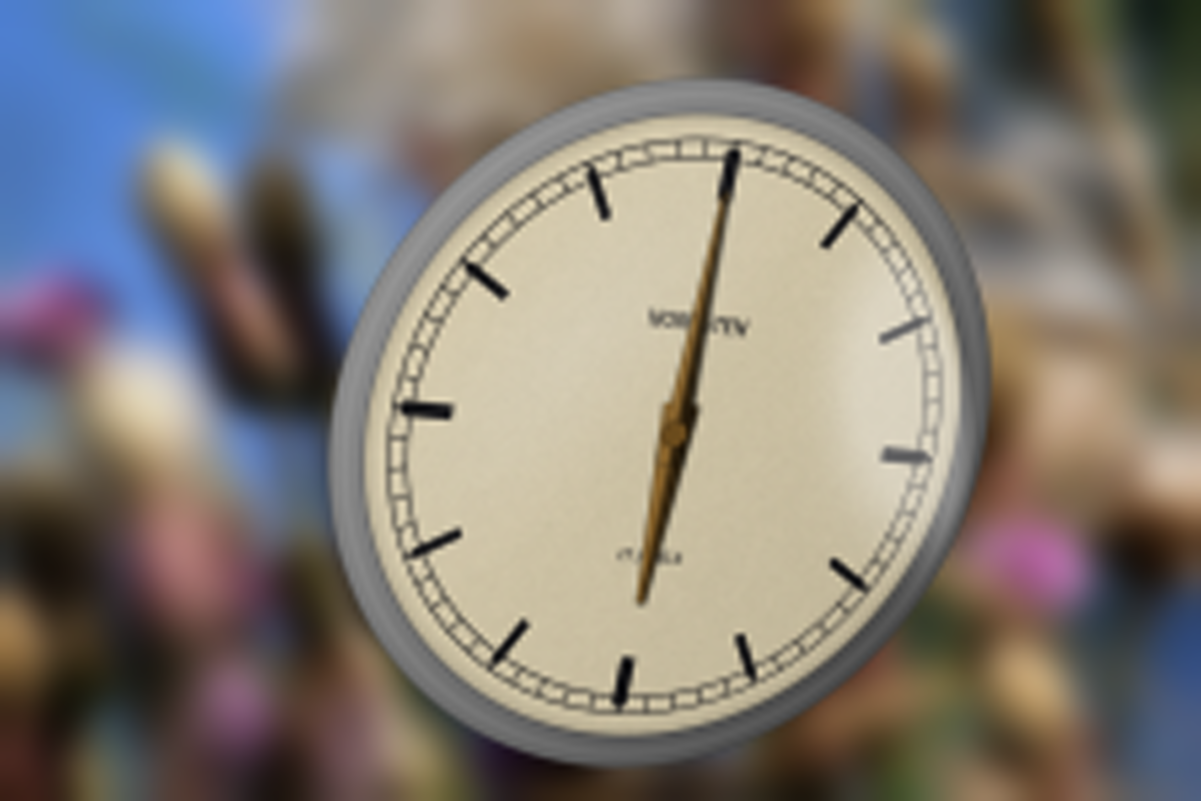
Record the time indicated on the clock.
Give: 6:00
